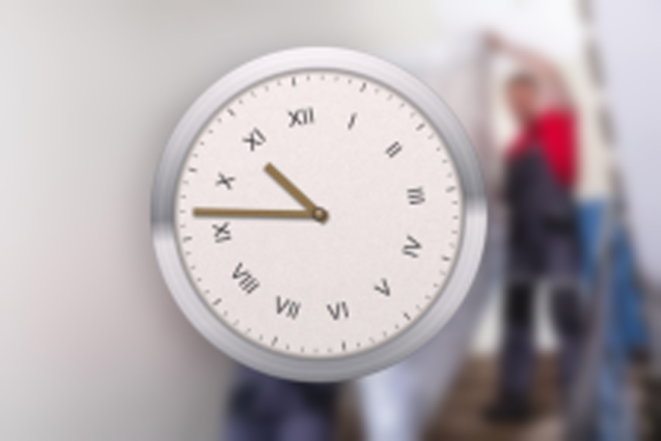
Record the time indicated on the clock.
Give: 10:47
